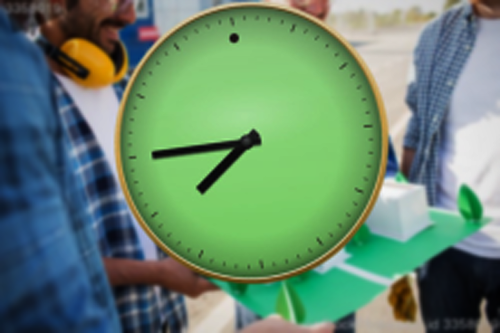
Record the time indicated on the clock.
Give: 7:45
